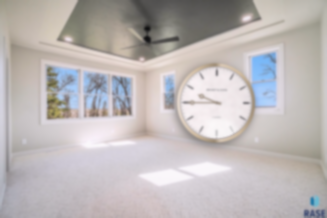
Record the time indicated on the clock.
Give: 9:45
